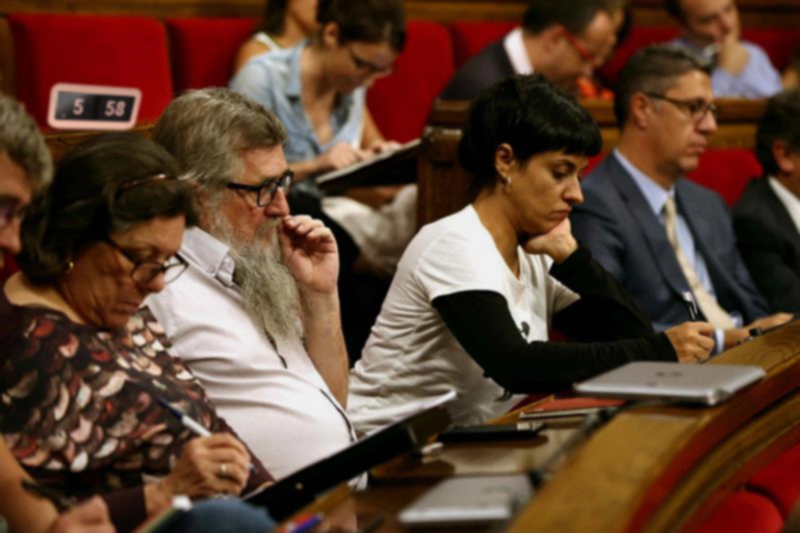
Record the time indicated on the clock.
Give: 5:58
